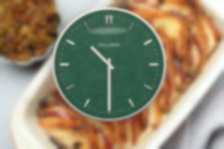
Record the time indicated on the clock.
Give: 10:30
